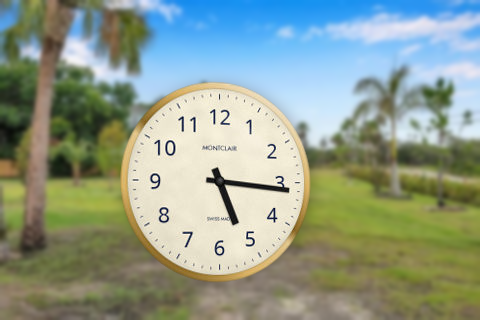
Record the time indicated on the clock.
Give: 5:16
